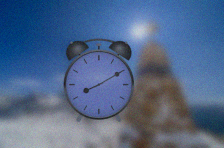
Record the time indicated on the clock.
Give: 8:10
